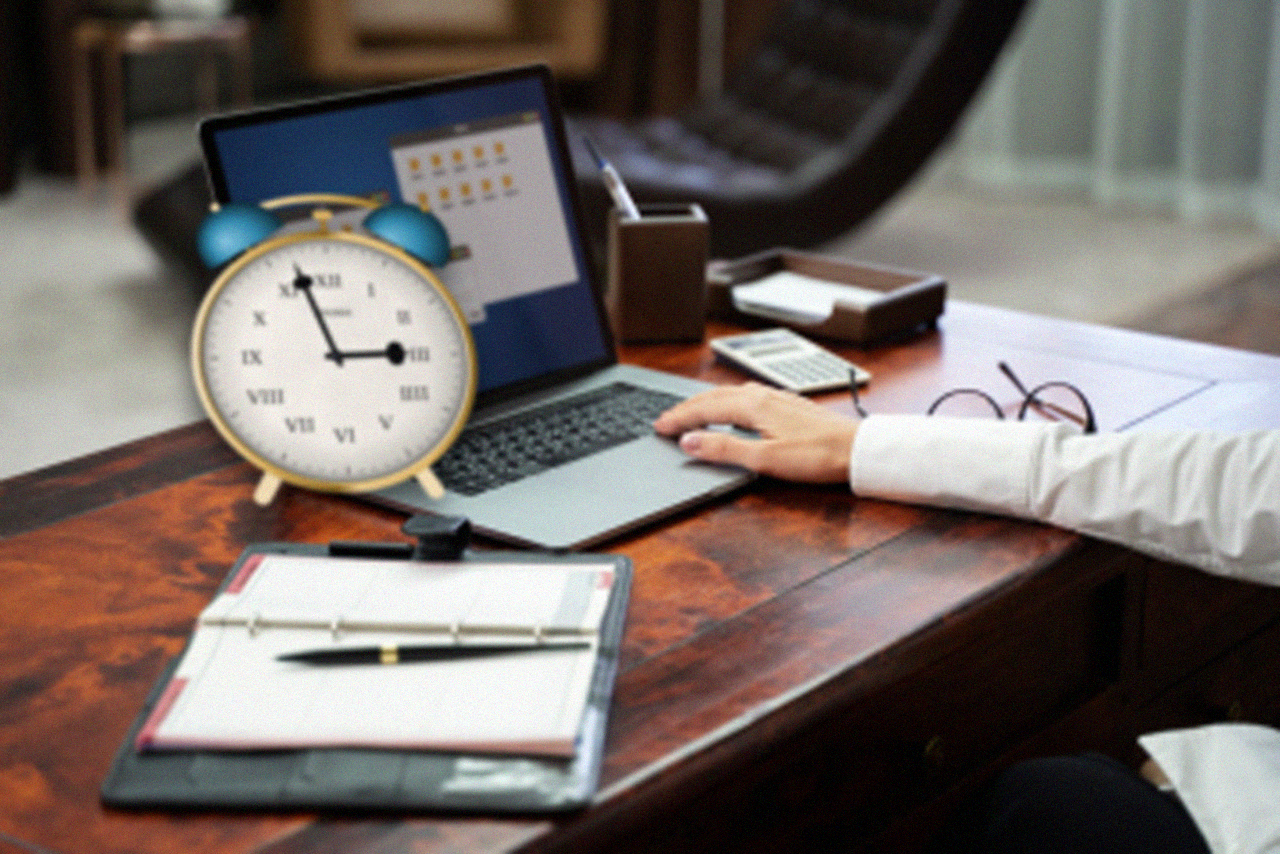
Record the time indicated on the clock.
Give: 2:57
